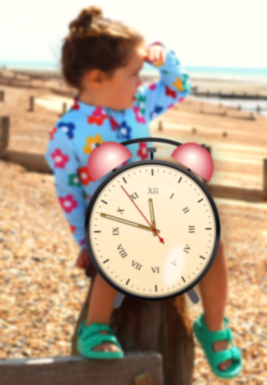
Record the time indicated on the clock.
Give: 11:47:54
